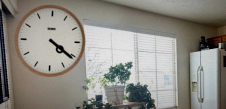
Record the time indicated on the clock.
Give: 4:21
